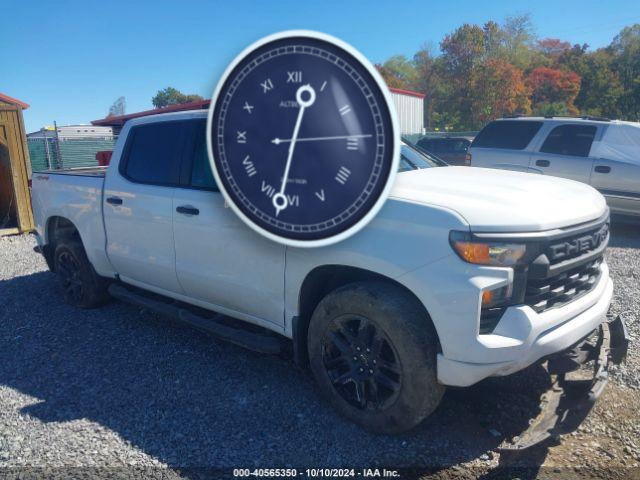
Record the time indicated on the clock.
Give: 12:32:14
